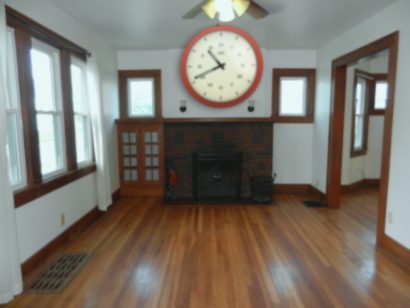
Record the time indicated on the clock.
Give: 10:41
